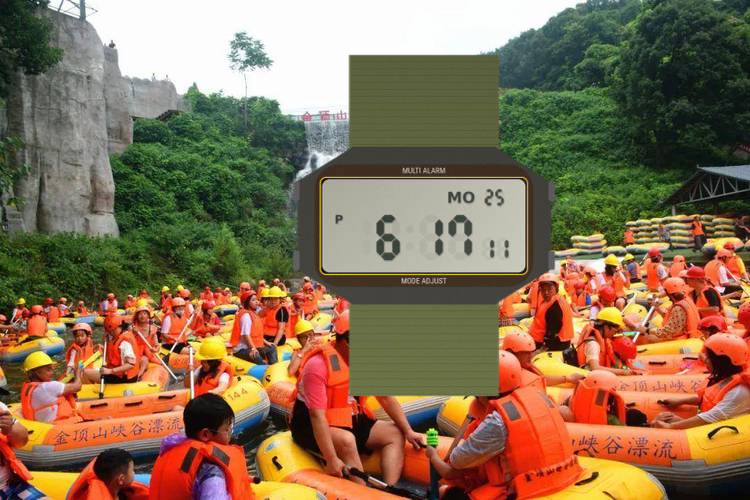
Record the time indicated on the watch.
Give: 6:17:11
